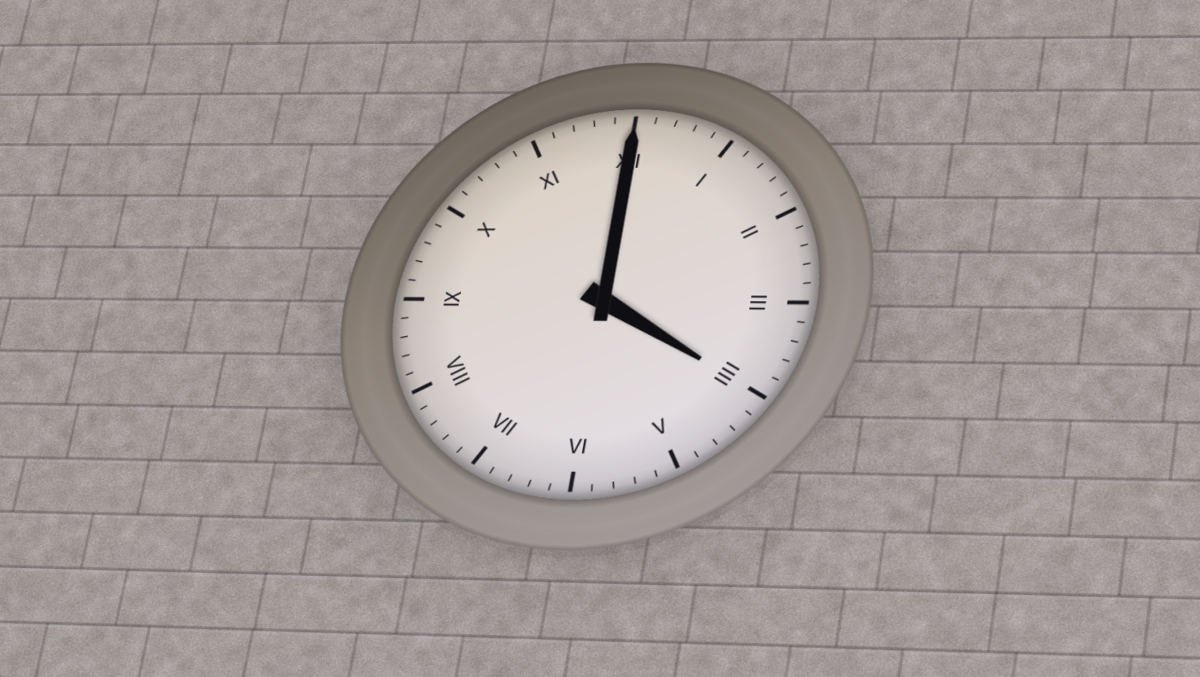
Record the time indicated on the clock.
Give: 4:00
